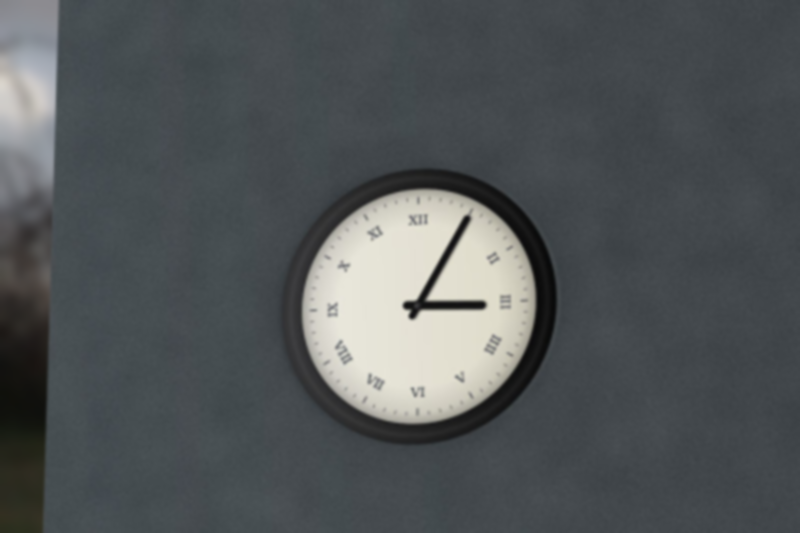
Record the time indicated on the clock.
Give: 3:05
